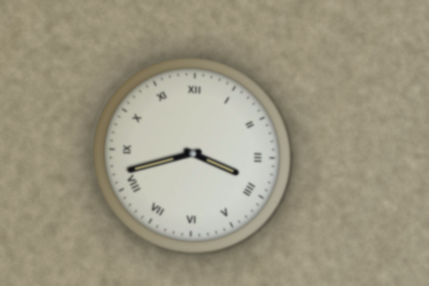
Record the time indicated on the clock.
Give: 3:42
